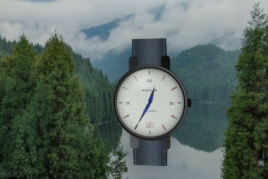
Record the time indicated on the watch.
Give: 12:35
